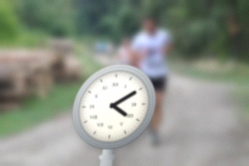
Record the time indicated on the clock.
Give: 4:10
